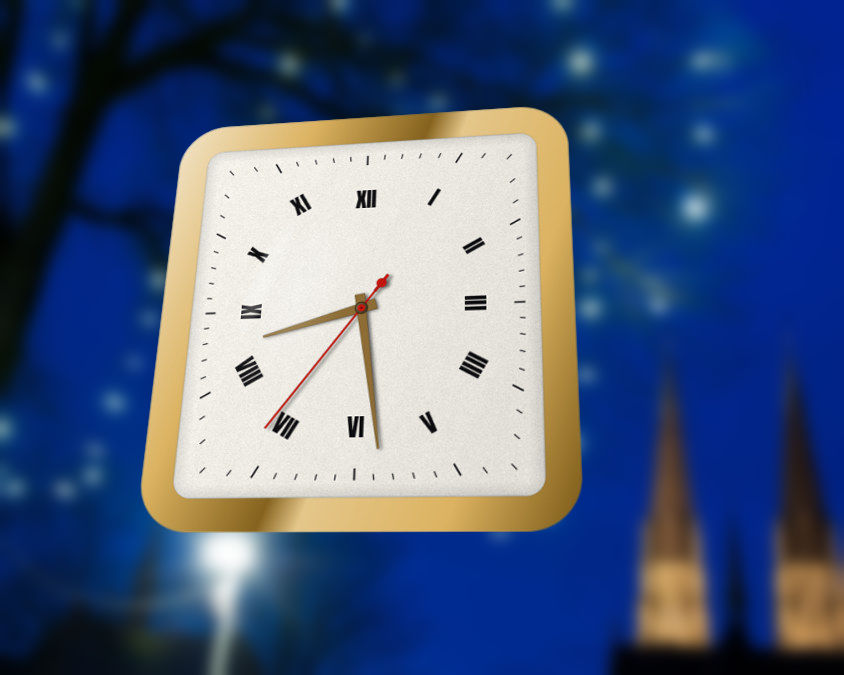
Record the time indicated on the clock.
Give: 8:28:36
